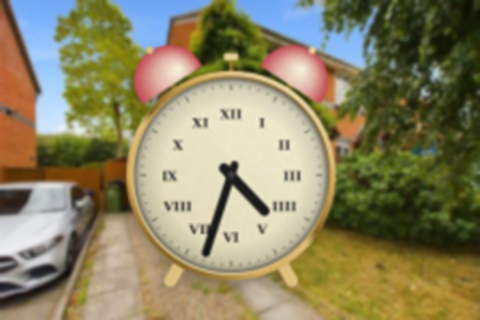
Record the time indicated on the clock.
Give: 4:33
